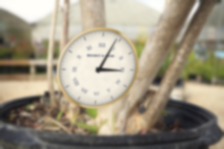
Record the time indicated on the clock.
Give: 3:04
